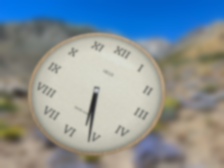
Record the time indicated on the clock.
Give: 5:26
